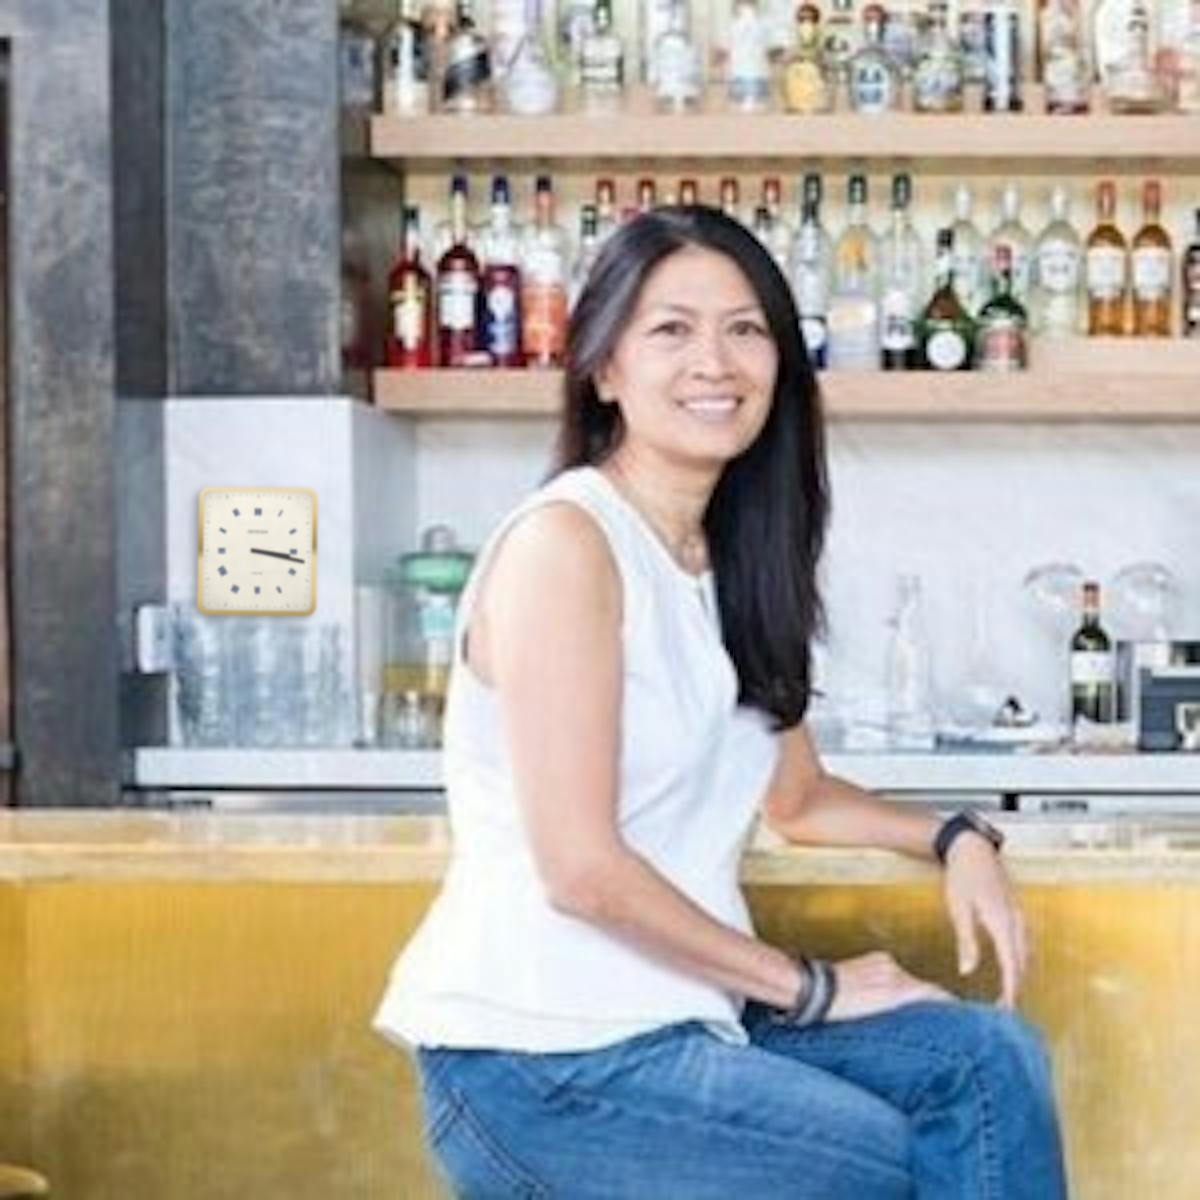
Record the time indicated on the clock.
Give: 3:17
